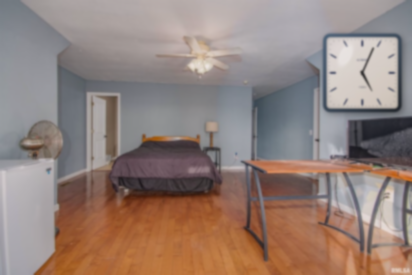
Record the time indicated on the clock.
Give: 5:04
